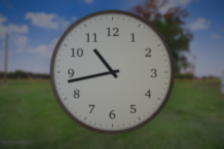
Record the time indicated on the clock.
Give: 10:43
